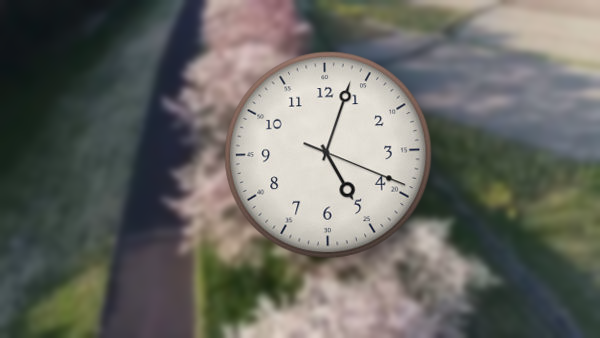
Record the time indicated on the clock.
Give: 5:03:19
